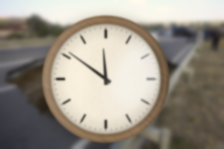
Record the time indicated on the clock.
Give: 11:51
